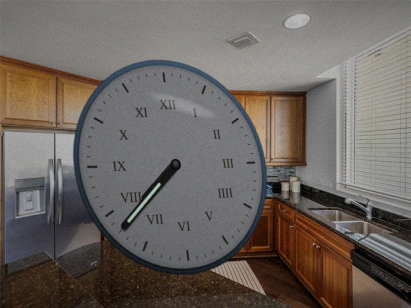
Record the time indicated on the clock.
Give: 7:38
